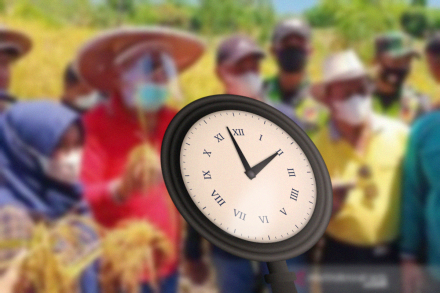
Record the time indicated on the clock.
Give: 1:58
